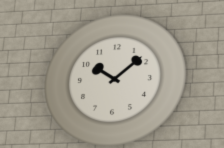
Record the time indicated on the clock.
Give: 10:08
